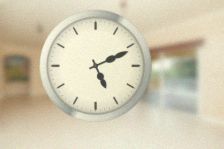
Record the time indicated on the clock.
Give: 5:11
